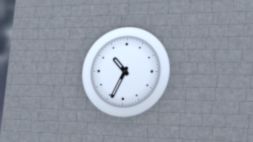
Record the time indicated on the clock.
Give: 10:34
